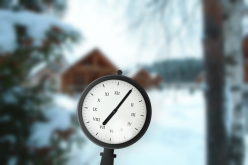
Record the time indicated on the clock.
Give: 7:05
